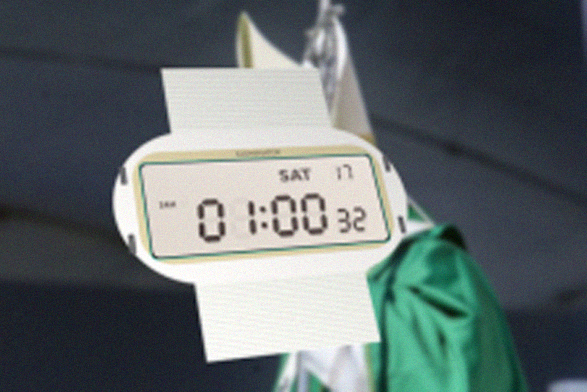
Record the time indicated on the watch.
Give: 1:00:32
